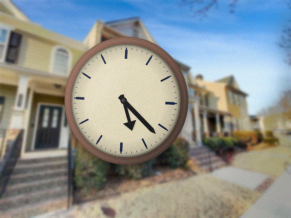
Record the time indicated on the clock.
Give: 5:22
